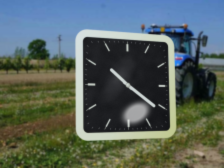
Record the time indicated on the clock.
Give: 10:21
